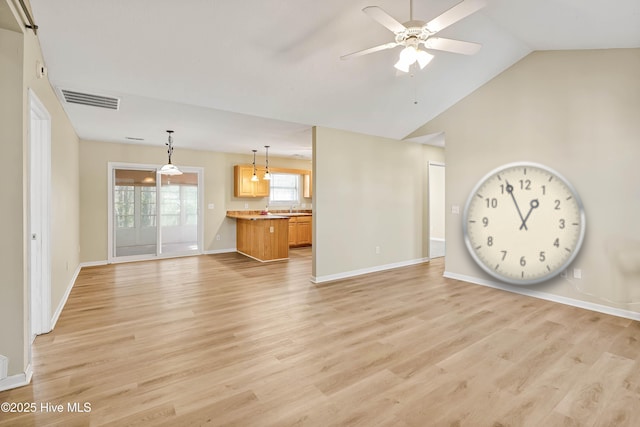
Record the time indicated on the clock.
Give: 12:56
